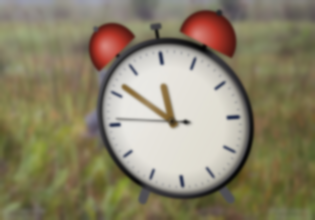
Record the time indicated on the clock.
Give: 11:51:46
